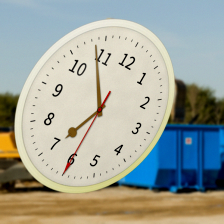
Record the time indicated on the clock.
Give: 6:53:30
